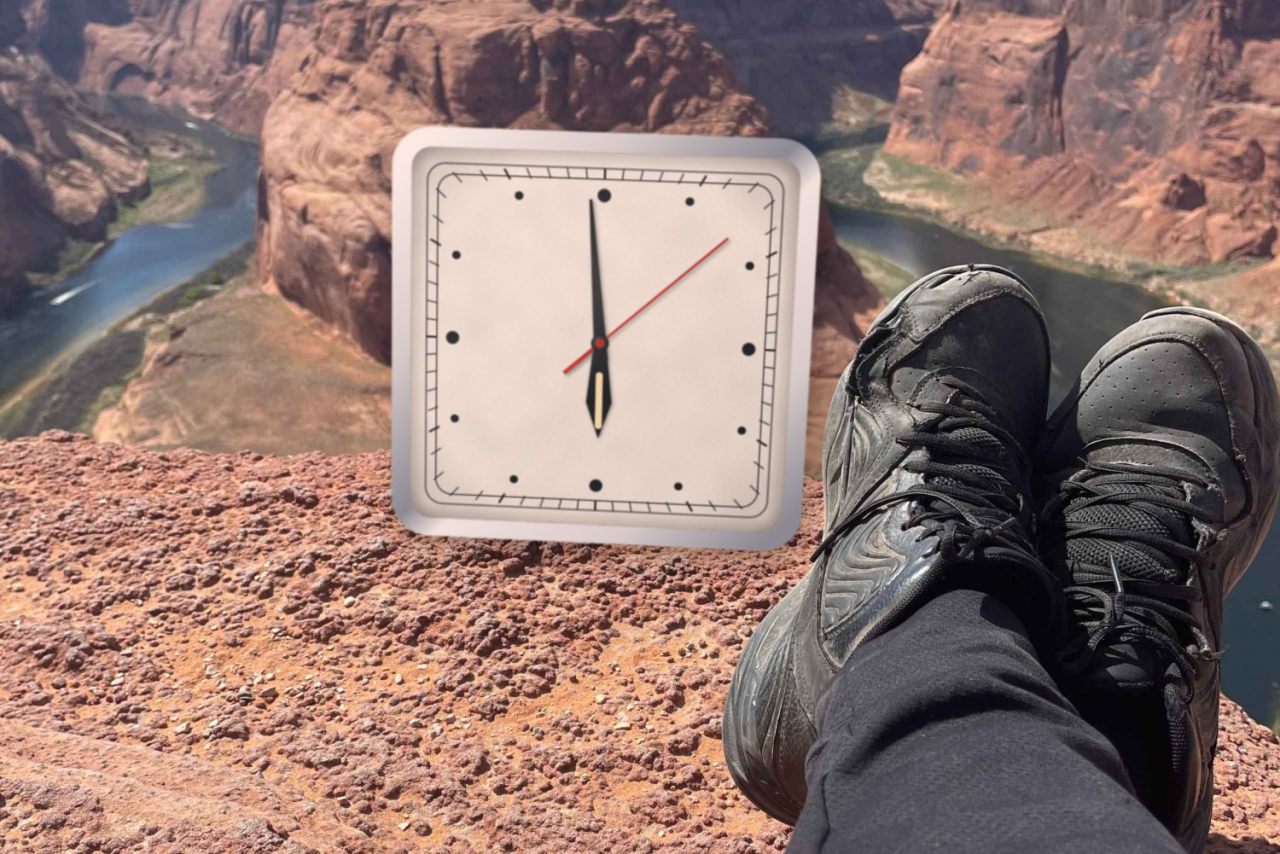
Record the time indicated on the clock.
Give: 5:59:08
